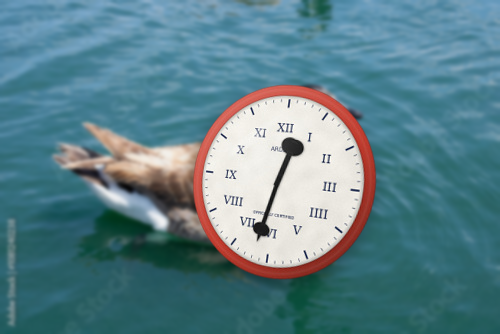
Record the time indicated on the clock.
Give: 12:32
